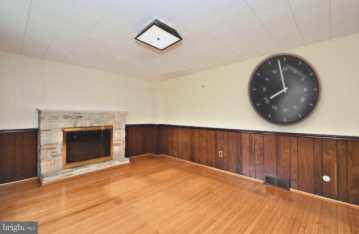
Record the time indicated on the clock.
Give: 7:58
